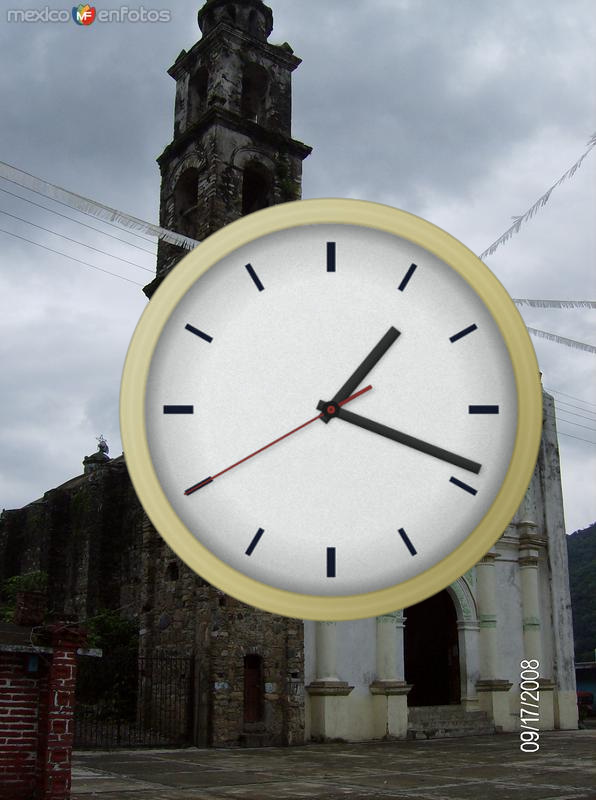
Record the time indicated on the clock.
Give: 1:18:40
